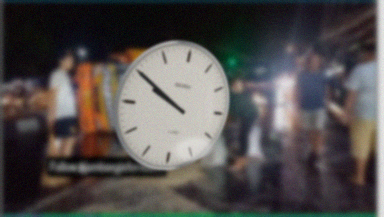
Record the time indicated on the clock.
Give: 9:50
